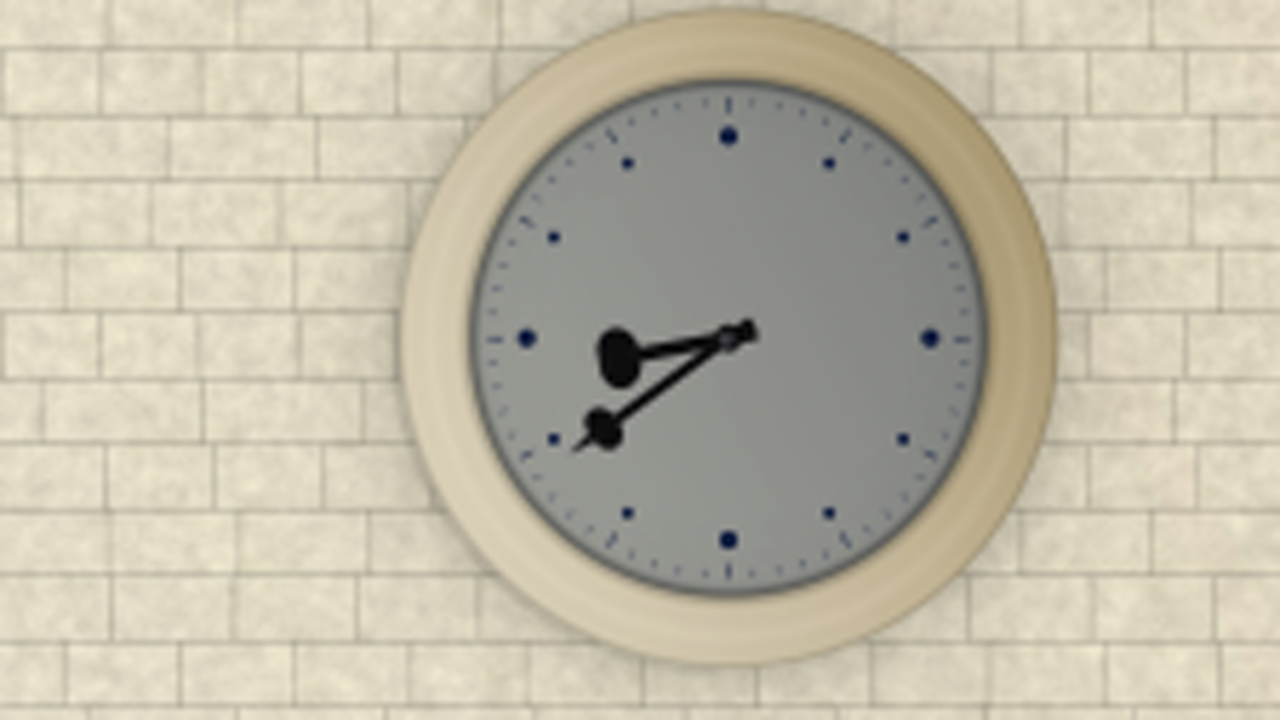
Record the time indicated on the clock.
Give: 8:39
